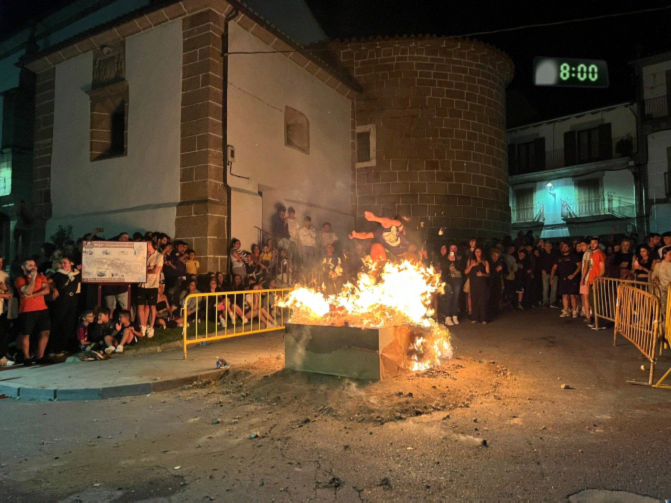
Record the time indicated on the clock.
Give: 8:00
